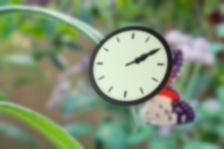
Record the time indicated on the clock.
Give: 2:10
